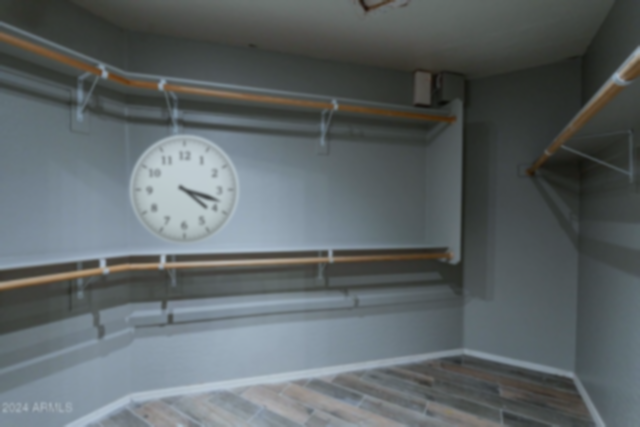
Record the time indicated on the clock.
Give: 4:18
